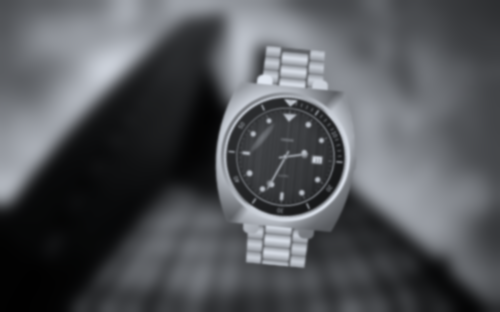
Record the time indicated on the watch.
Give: 2:34
